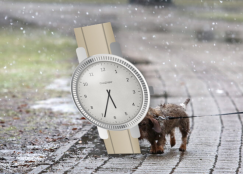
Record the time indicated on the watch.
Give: 5:34
